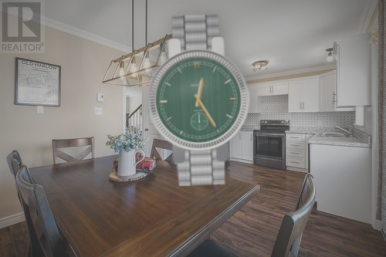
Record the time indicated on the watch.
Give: 12:25
